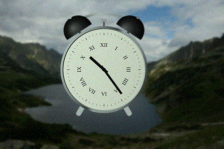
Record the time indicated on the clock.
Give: 10:24
